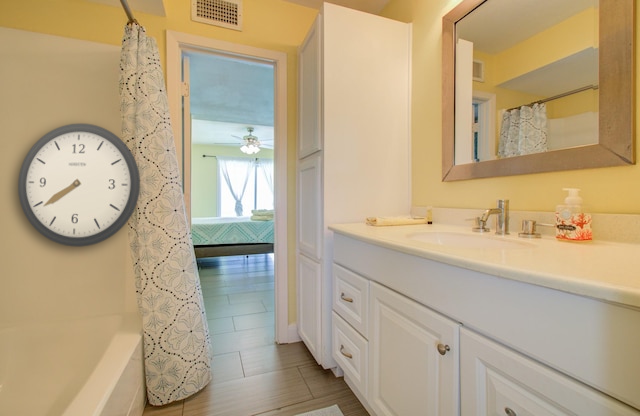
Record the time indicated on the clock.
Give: 7:39
